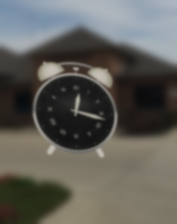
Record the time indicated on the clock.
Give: 12:17
